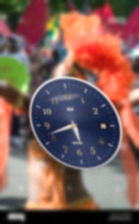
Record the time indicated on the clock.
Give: 5:42
